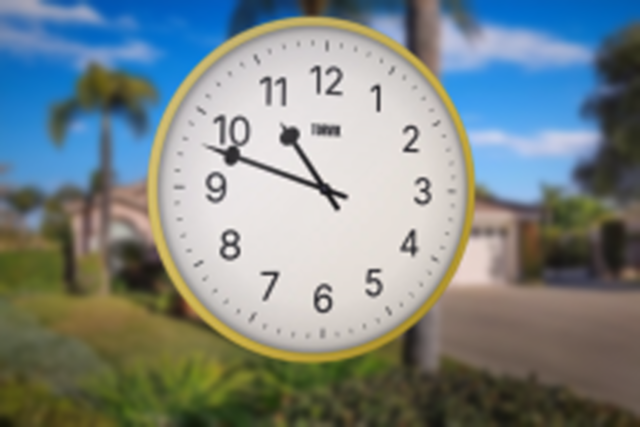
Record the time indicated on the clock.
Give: 10:48
